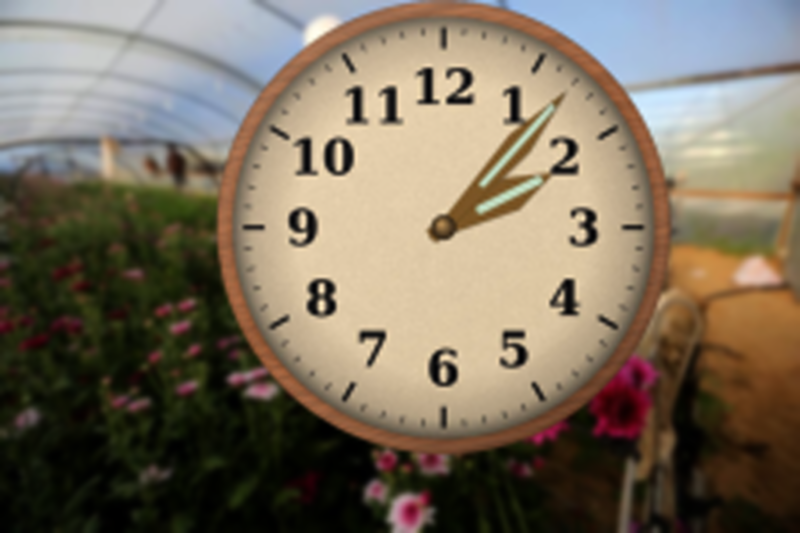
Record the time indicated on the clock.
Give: 2:07
